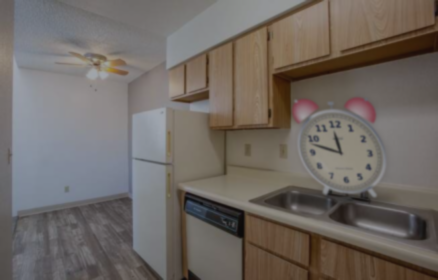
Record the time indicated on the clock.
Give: 11:48
